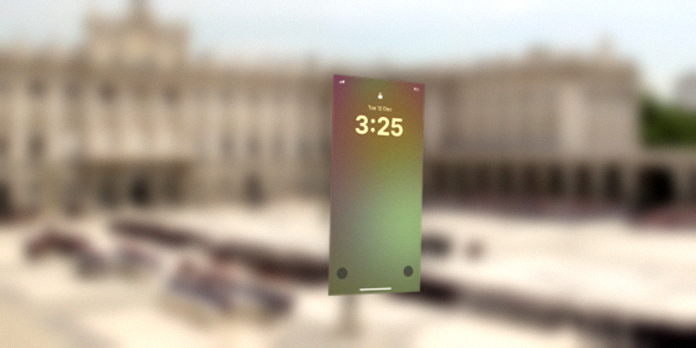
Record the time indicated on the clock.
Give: 3:25
